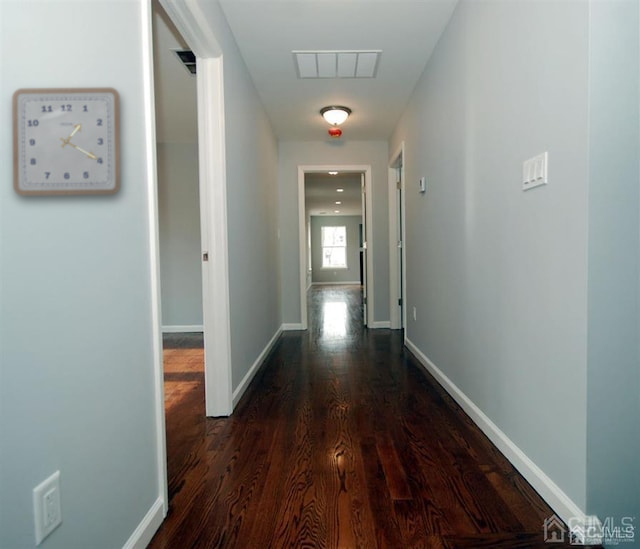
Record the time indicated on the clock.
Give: 1:20
